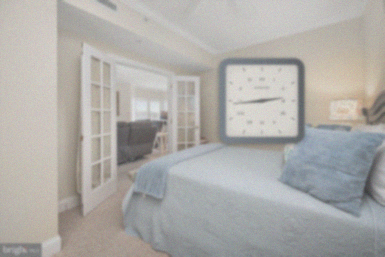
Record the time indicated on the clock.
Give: 2:44
